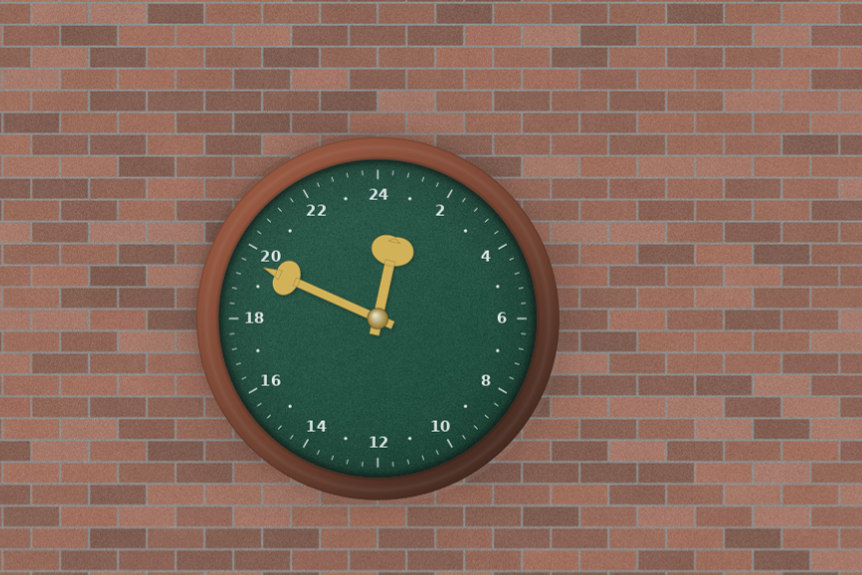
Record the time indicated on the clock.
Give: 0:49
